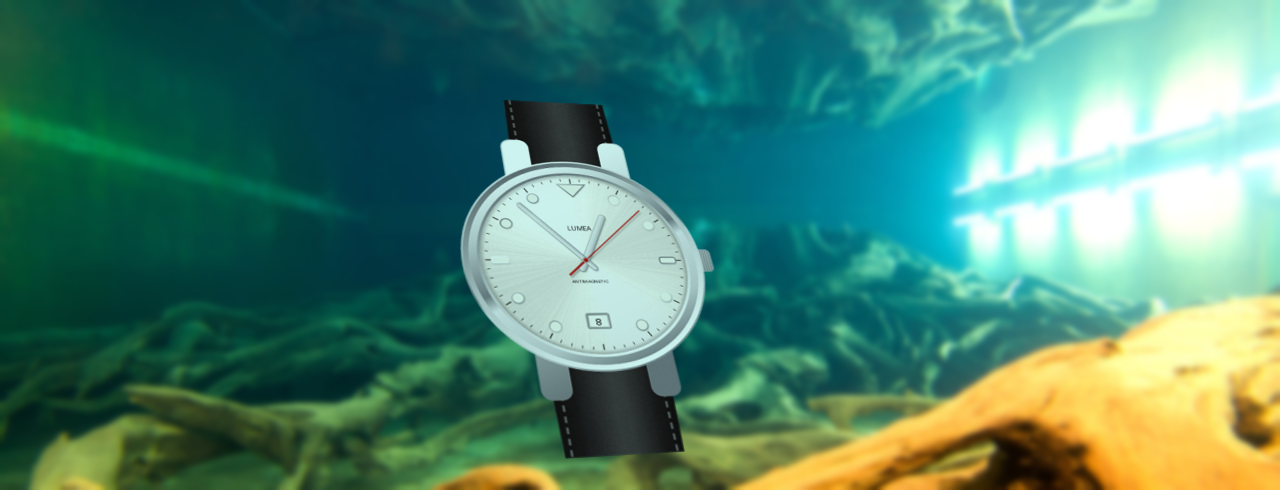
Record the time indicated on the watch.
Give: 12:53:08
